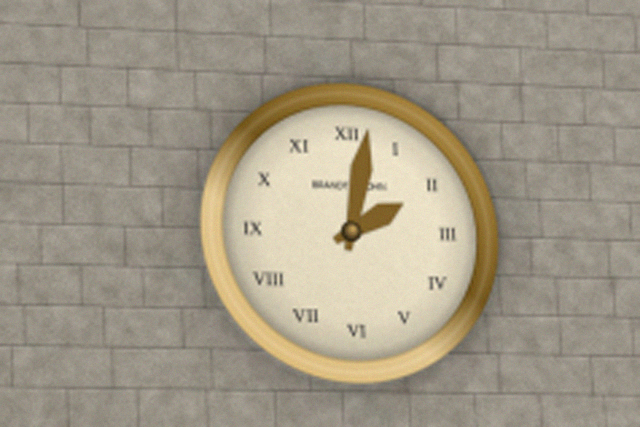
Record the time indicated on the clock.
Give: 2:02
